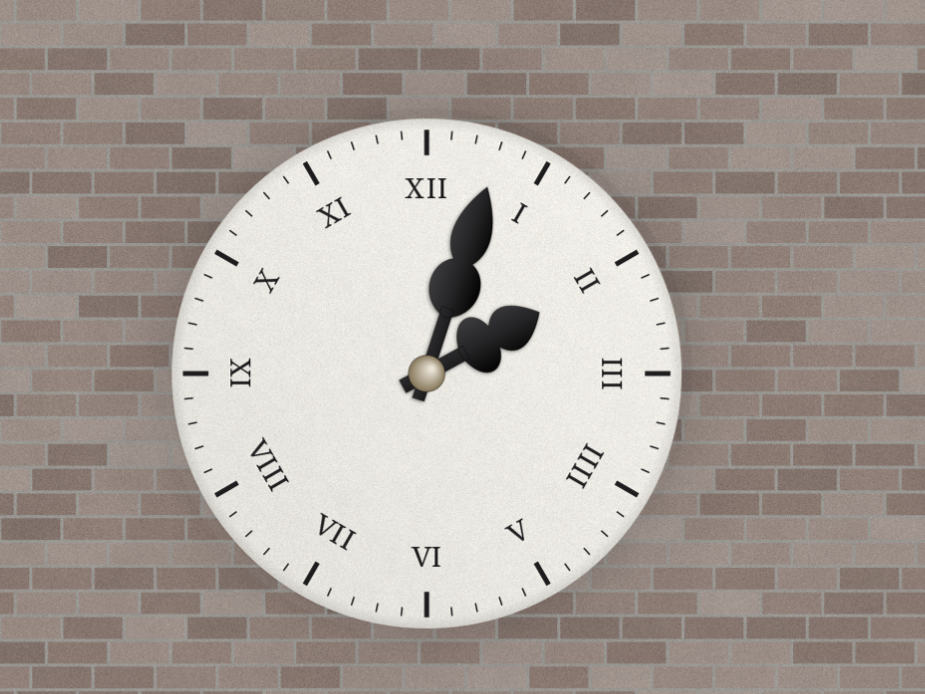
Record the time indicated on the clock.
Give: 2:03
